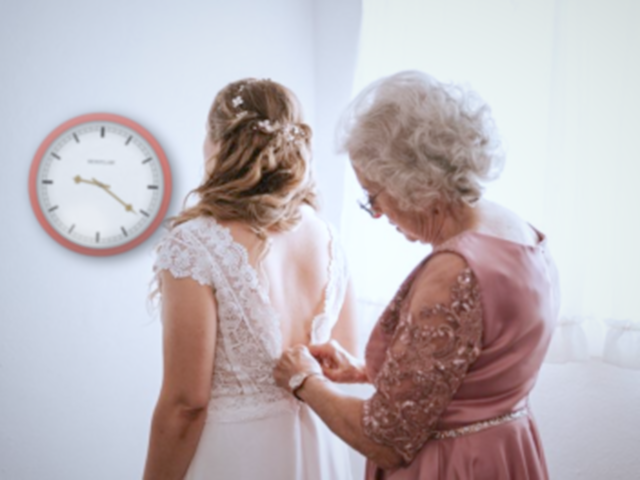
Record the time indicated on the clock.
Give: 9:21
